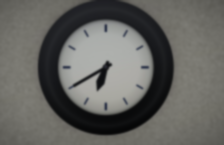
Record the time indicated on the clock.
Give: 6:40
